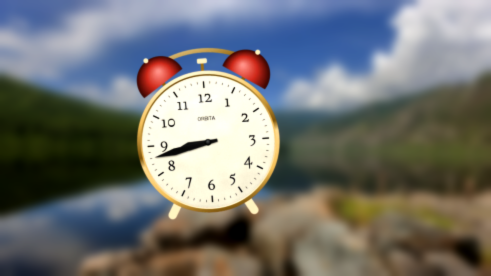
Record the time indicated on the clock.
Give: 8:43
